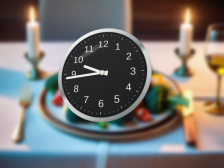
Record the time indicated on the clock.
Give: 9:44
